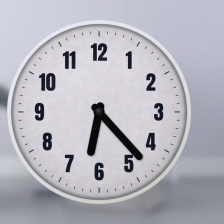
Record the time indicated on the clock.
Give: 6:23
